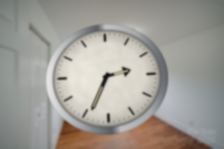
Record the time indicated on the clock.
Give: 2:34
